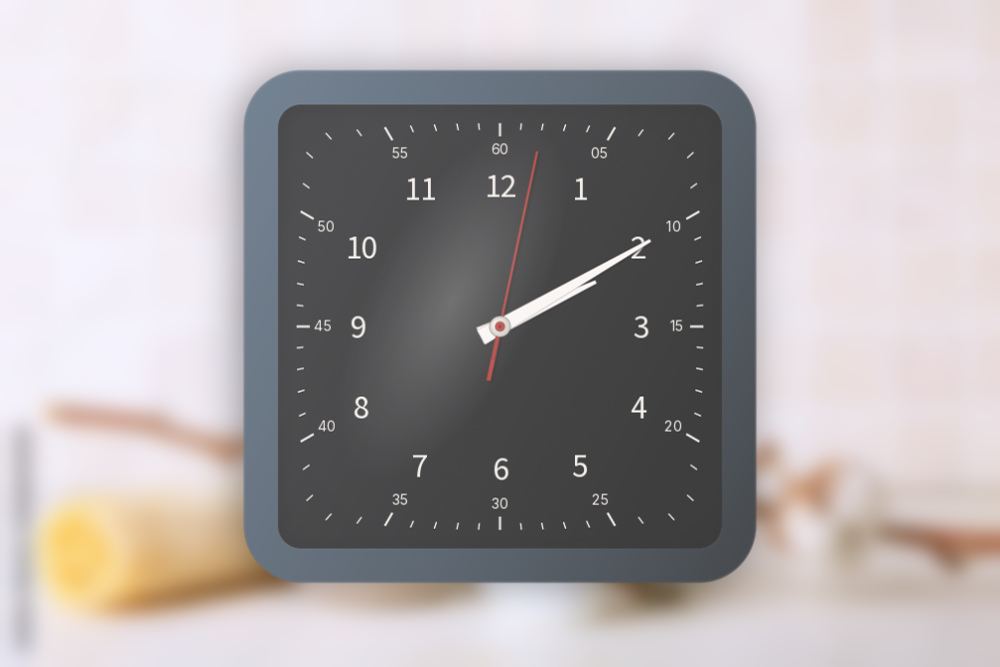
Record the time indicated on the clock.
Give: 2:10:02
